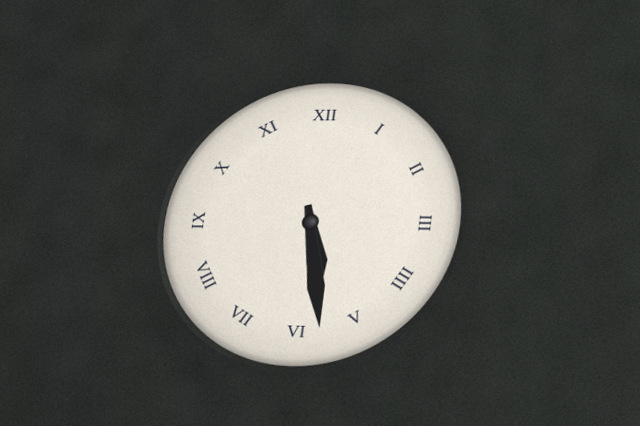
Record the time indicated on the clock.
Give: 5:28
